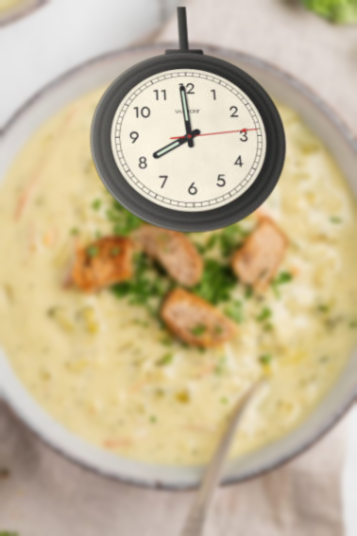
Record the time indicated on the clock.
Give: 7:59:14
